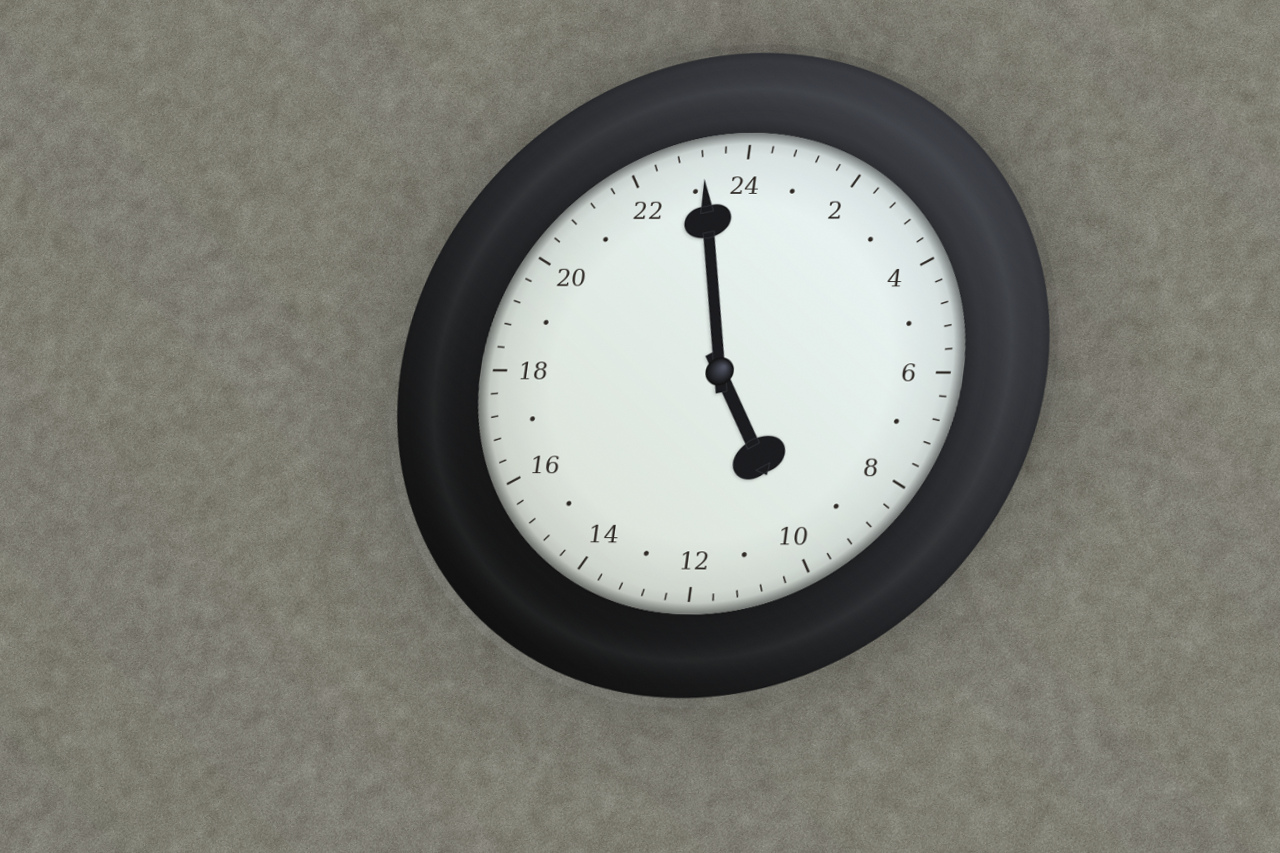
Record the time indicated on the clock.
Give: 9:58
